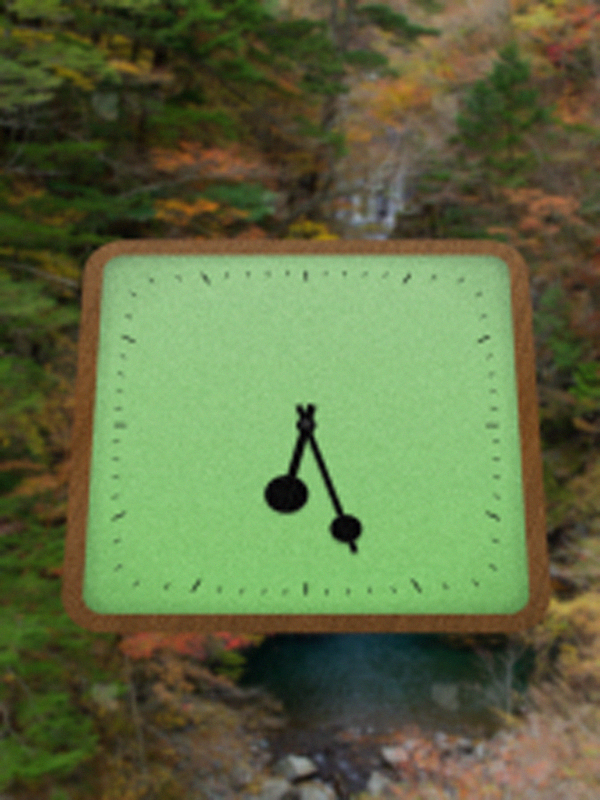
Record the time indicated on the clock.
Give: 6:27
